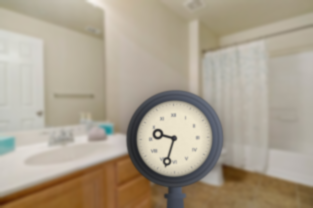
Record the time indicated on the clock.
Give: 9:33
